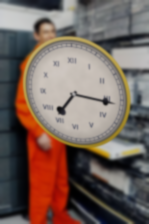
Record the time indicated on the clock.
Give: 7:16
